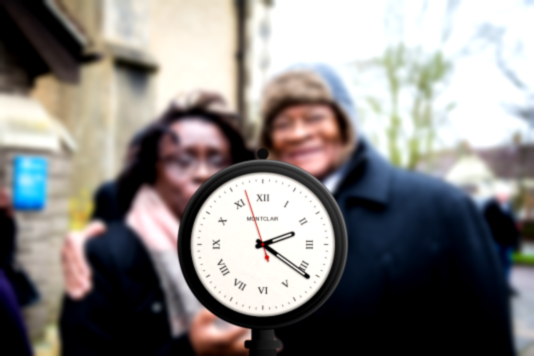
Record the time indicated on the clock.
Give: 2:20:57
